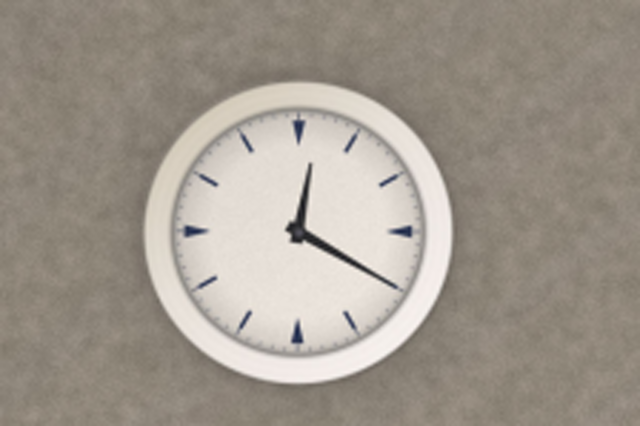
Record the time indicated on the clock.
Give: 12:20
